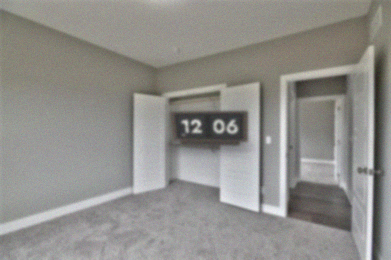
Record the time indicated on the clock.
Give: 12:06
